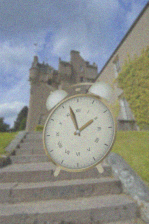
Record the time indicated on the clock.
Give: 1:57
